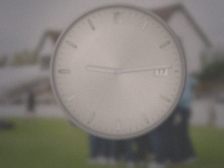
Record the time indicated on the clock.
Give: 9:14
